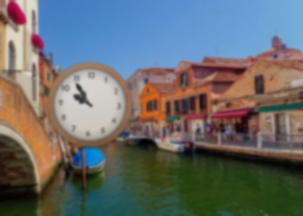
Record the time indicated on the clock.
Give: 9:54
